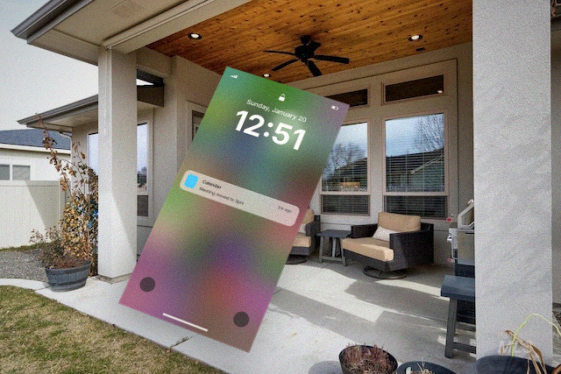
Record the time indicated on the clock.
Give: 12:51
